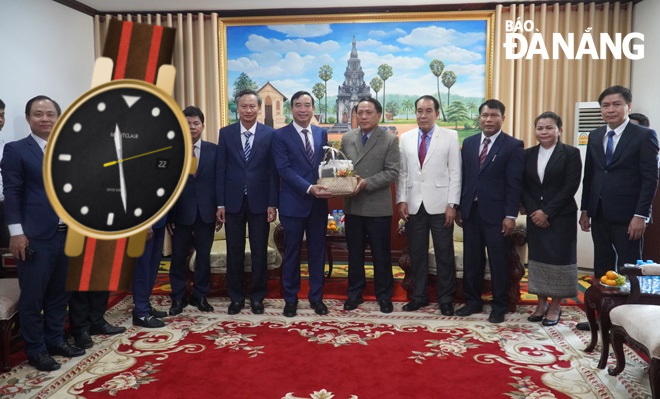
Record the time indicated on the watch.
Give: 11:27:12
